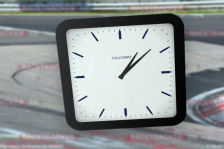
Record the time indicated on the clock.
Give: 1:08
